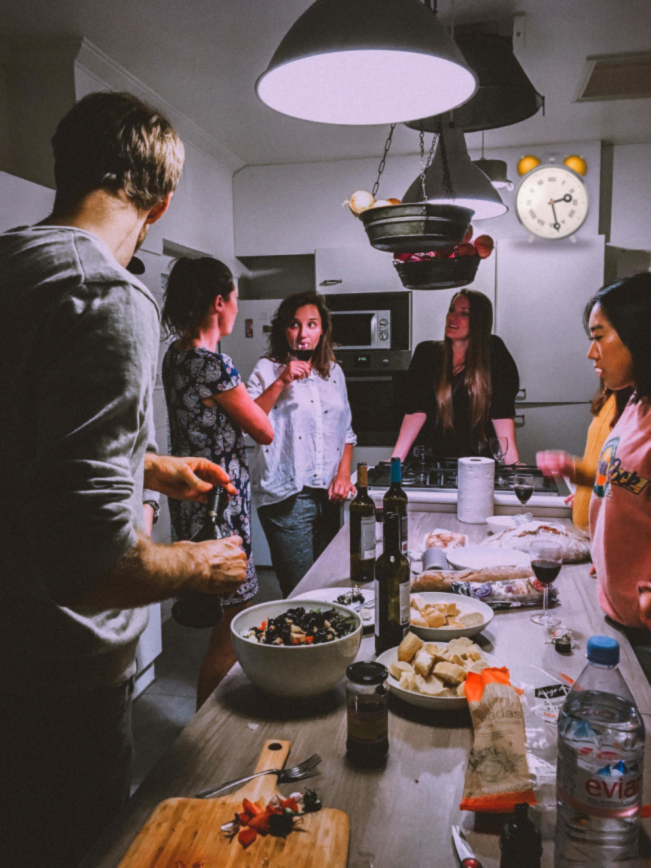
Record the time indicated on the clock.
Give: 2:28
